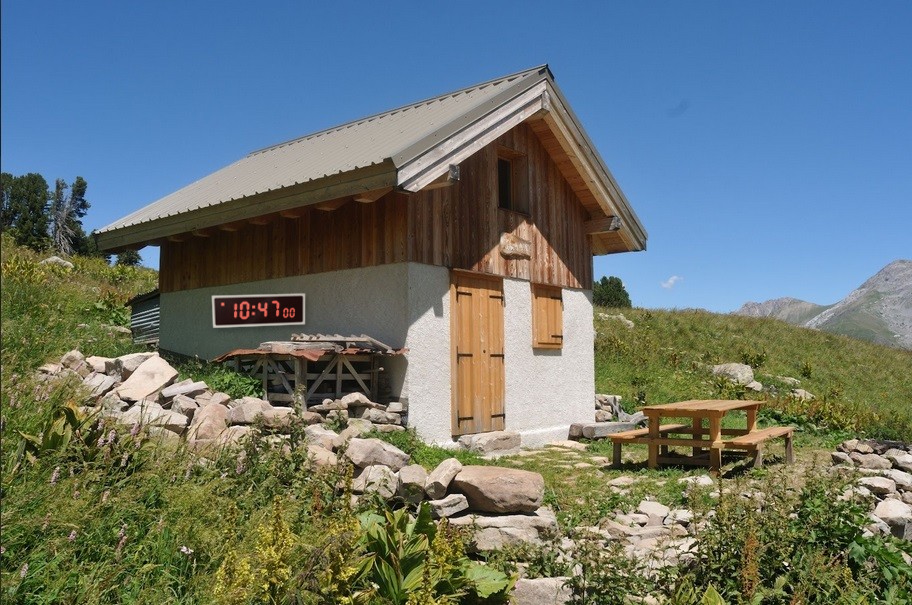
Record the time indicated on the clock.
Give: 10:47:00
